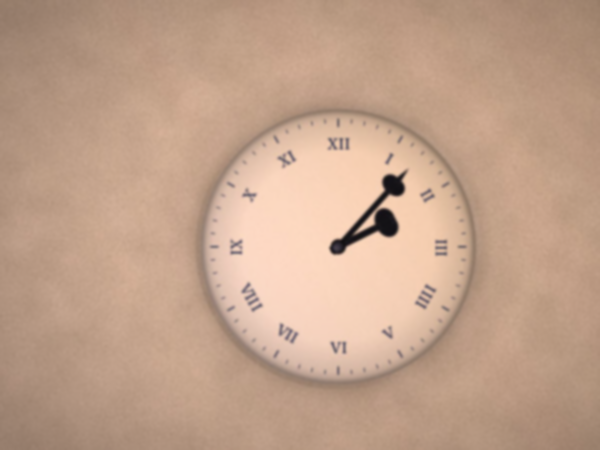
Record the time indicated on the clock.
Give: 2:07
